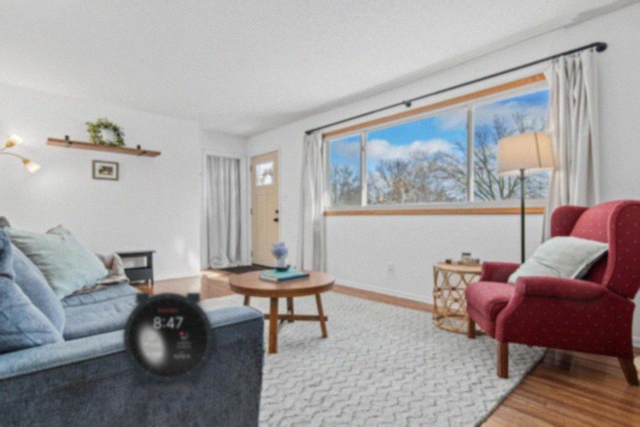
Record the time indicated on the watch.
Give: 8:47
